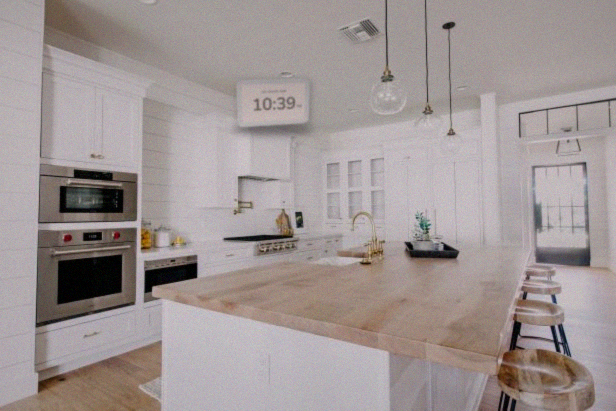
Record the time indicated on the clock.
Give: 10:39
